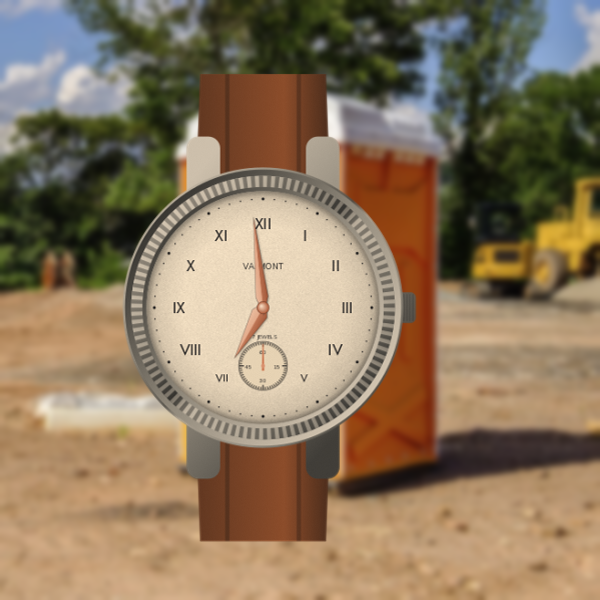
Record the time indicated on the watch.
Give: 6:59
